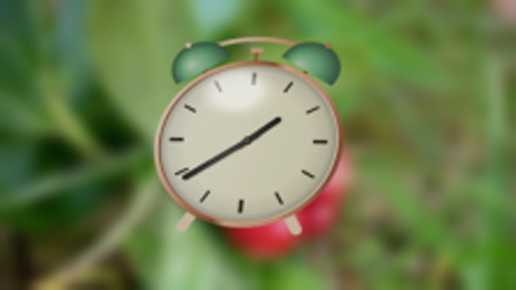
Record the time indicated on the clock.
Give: 1:39
